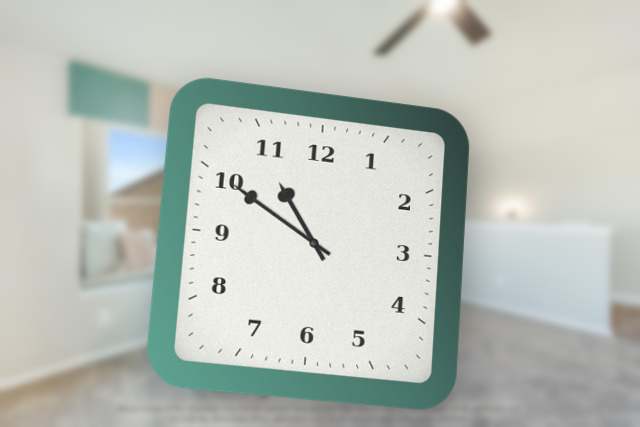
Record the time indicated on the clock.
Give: 10:50
